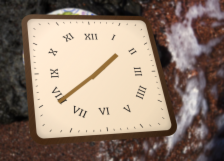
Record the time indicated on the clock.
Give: 1:39
